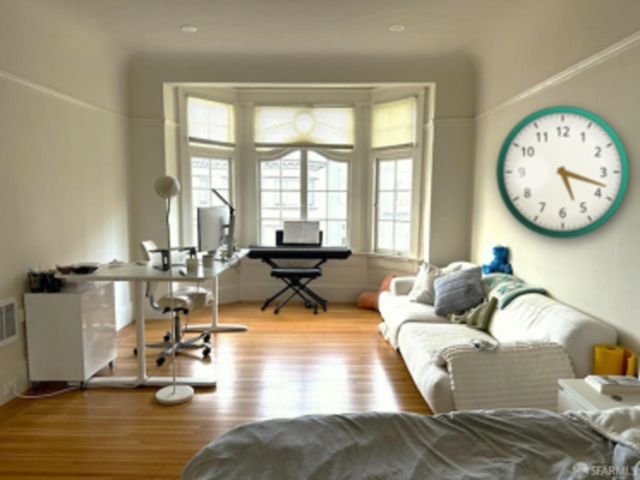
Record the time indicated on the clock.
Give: 5:18
